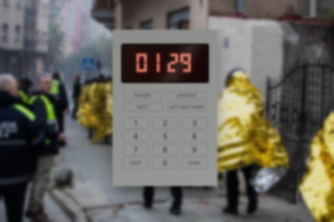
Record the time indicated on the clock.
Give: 1:29
